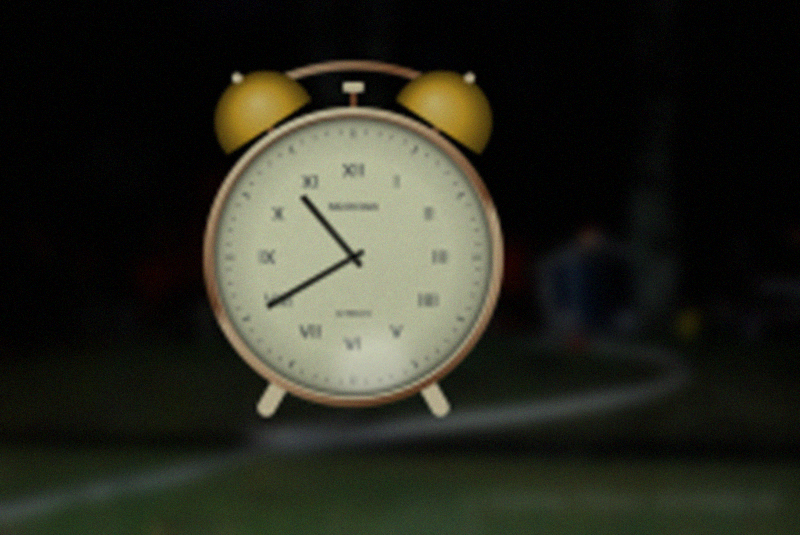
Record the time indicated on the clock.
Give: 10:40
